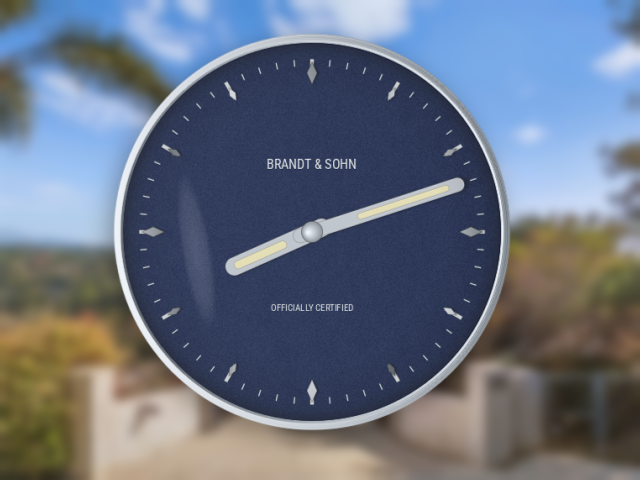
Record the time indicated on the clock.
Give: 8:12
